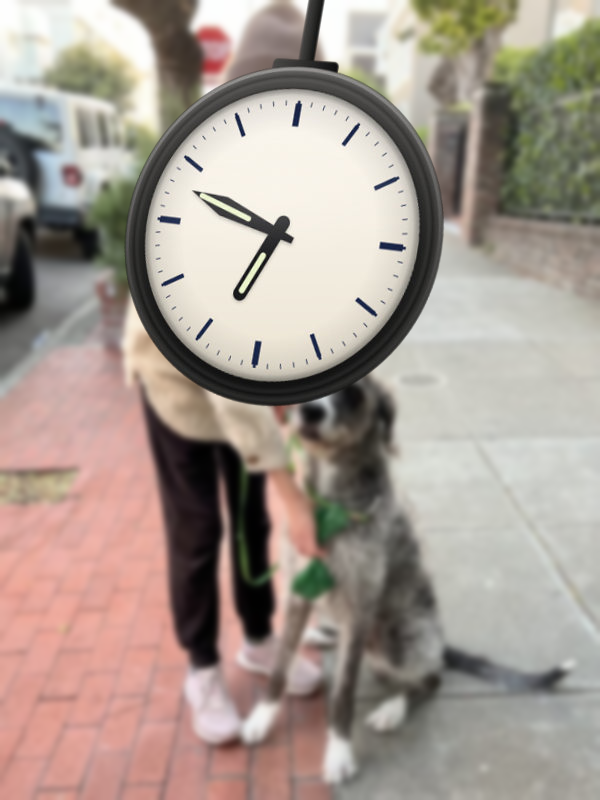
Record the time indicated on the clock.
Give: 6:48
